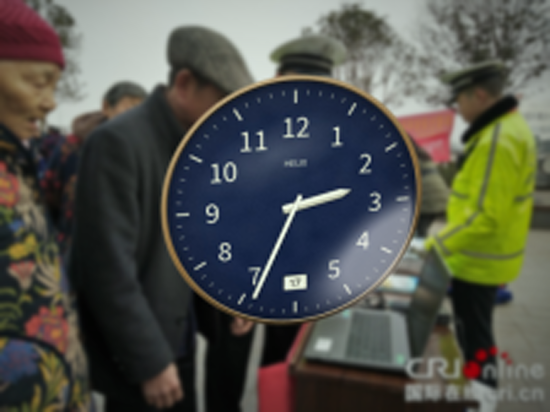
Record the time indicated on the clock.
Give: 2:34
